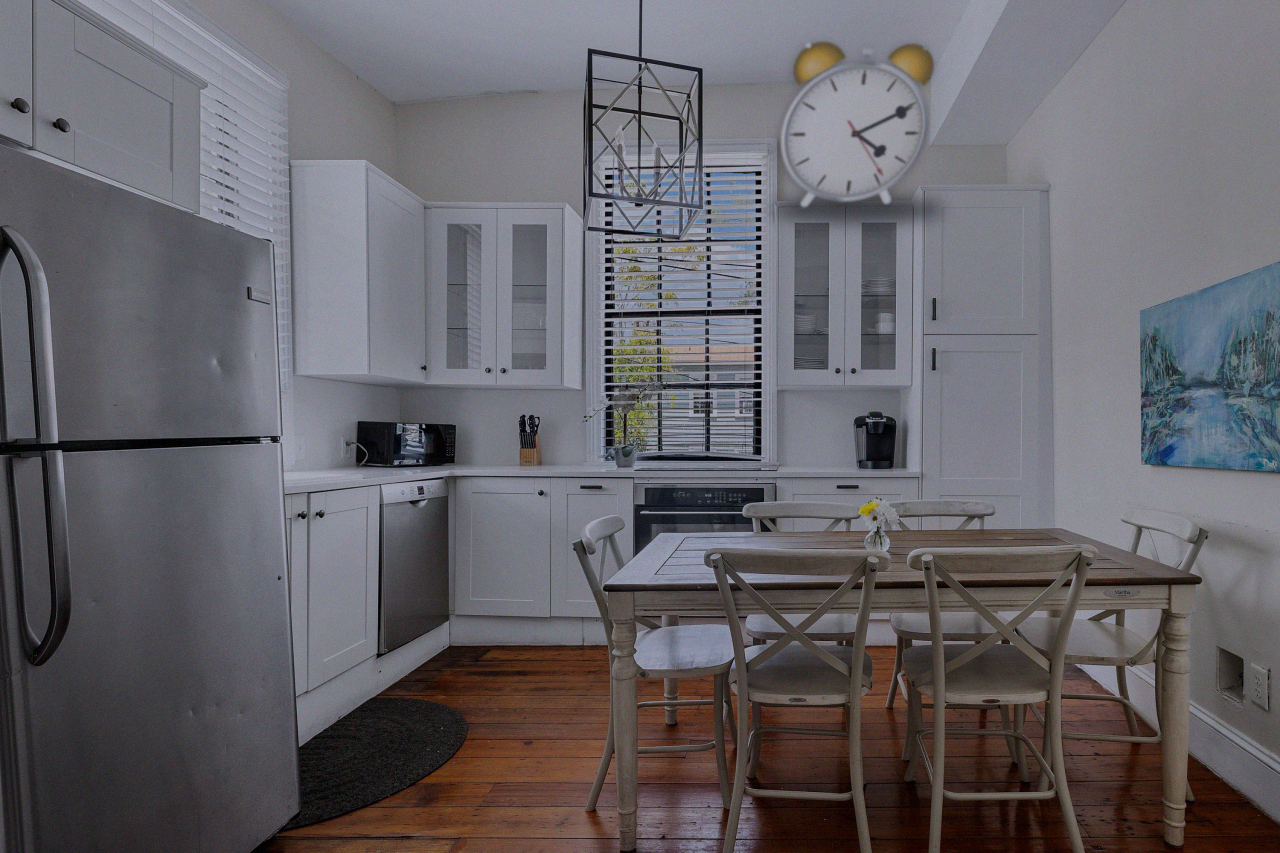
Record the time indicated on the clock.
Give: 4:10:24
